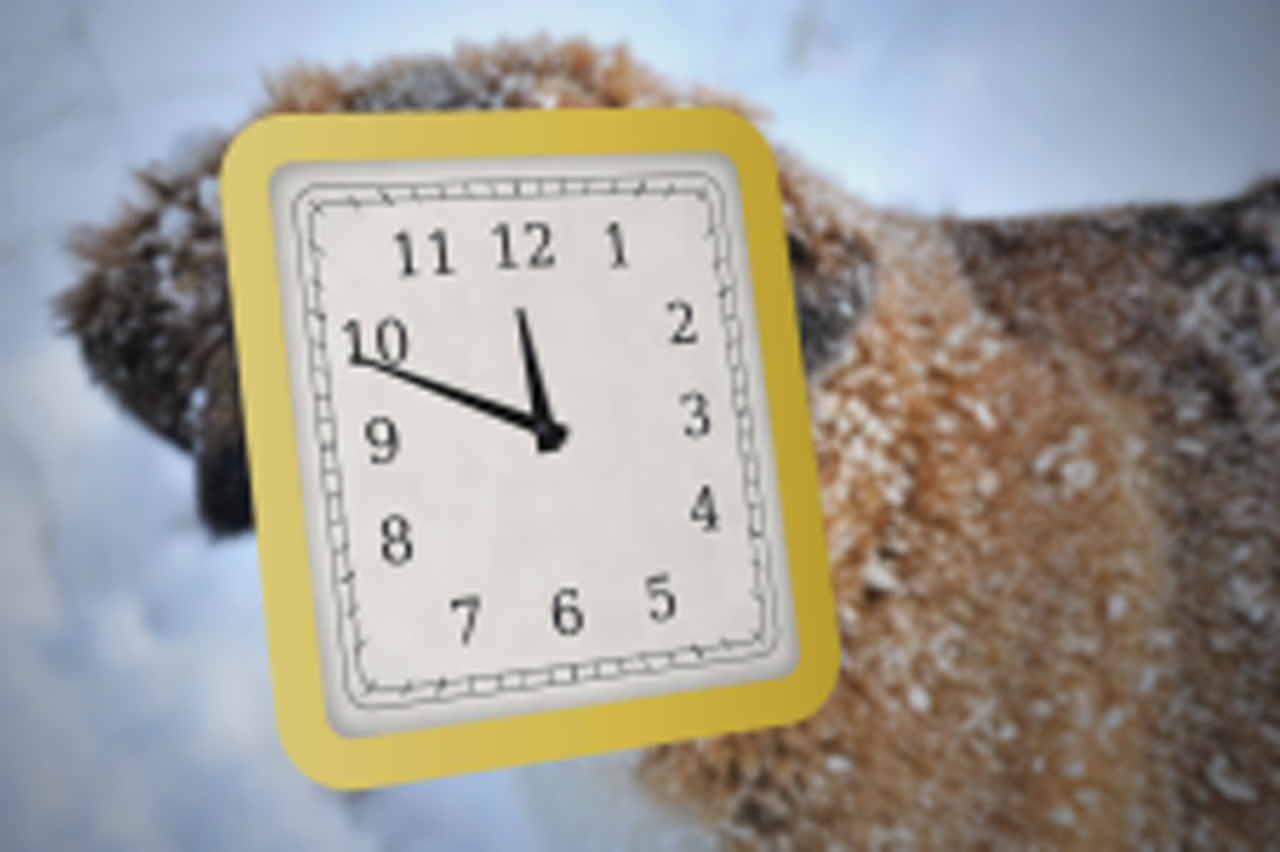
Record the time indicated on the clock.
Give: 11:49
